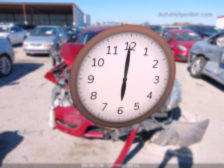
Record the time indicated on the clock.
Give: 6:00
